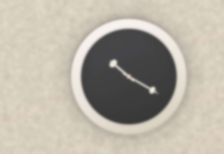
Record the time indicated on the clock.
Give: 10:20
